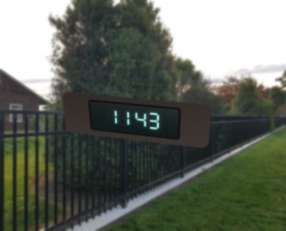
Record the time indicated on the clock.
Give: 11:43
